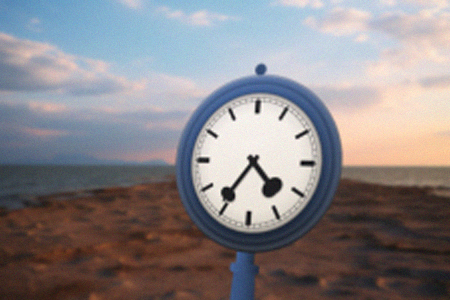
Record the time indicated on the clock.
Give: 4:36
